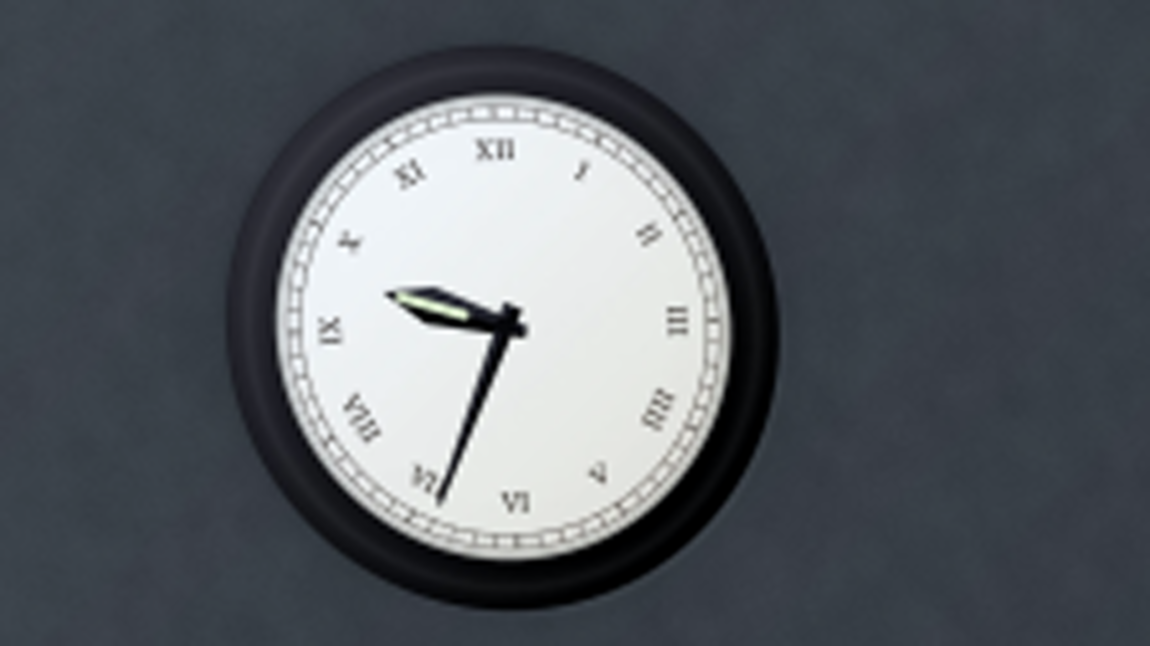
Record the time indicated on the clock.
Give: 9:34
